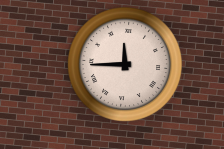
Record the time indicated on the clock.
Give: 11:44
